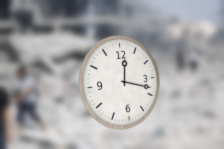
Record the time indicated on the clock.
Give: 12:18
